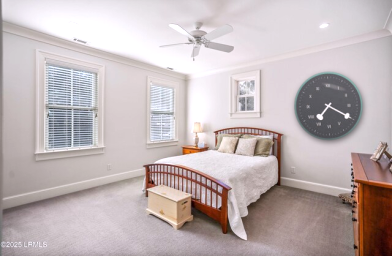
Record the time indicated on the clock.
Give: 7:20
